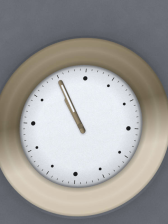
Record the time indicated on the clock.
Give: 10:55
